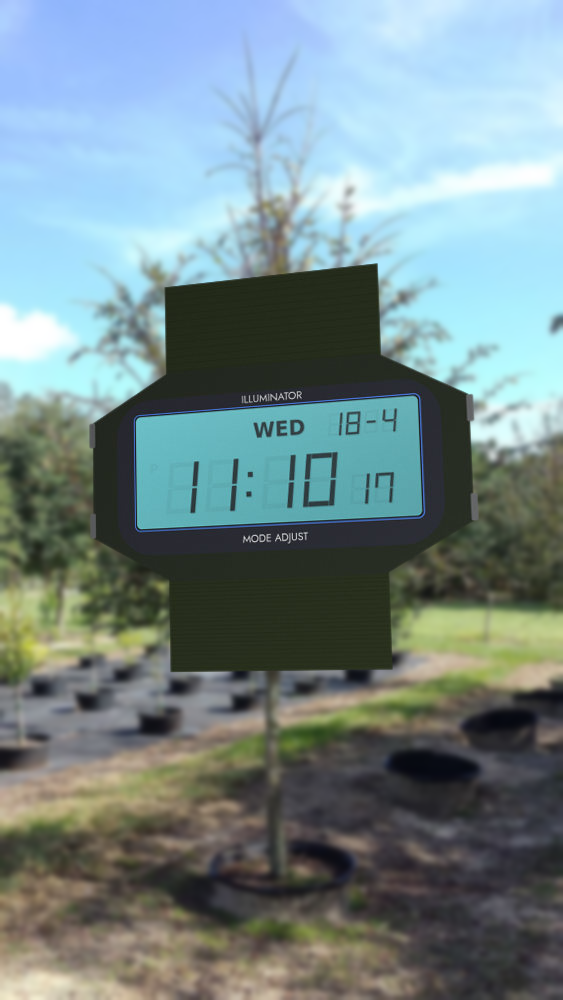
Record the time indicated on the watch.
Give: 11:10:17
